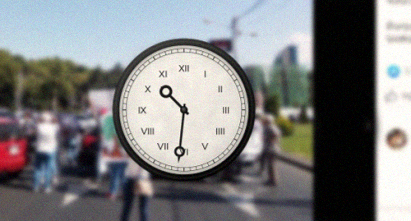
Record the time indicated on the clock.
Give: 10:31
